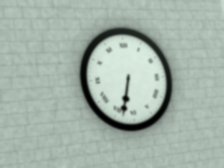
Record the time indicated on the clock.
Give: 6:33
